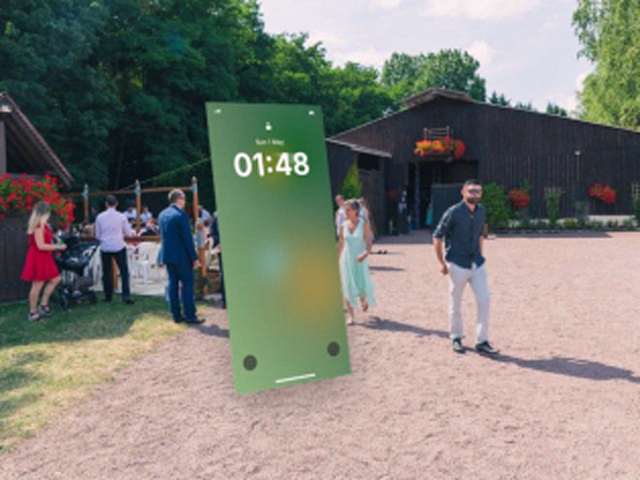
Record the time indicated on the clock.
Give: 1:48
